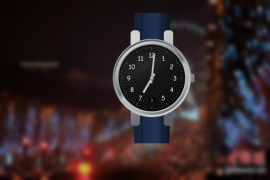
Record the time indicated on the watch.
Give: 7:01
